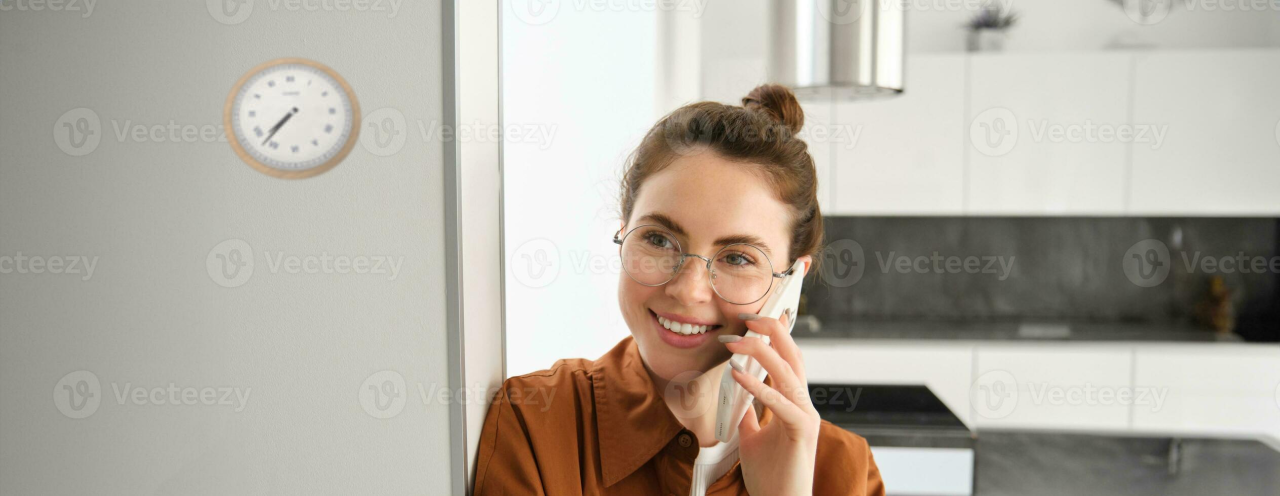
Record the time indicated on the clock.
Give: 7:37
